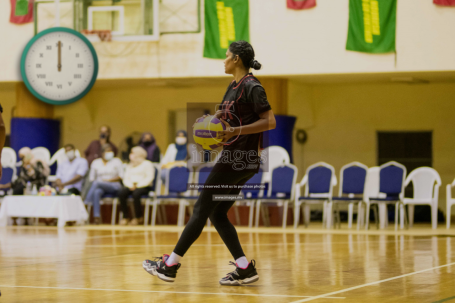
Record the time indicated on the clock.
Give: 12:00
